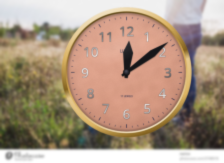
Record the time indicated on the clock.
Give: 12:09
